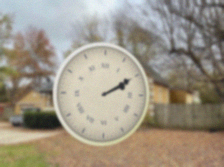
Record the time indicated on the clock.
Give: 2:10
